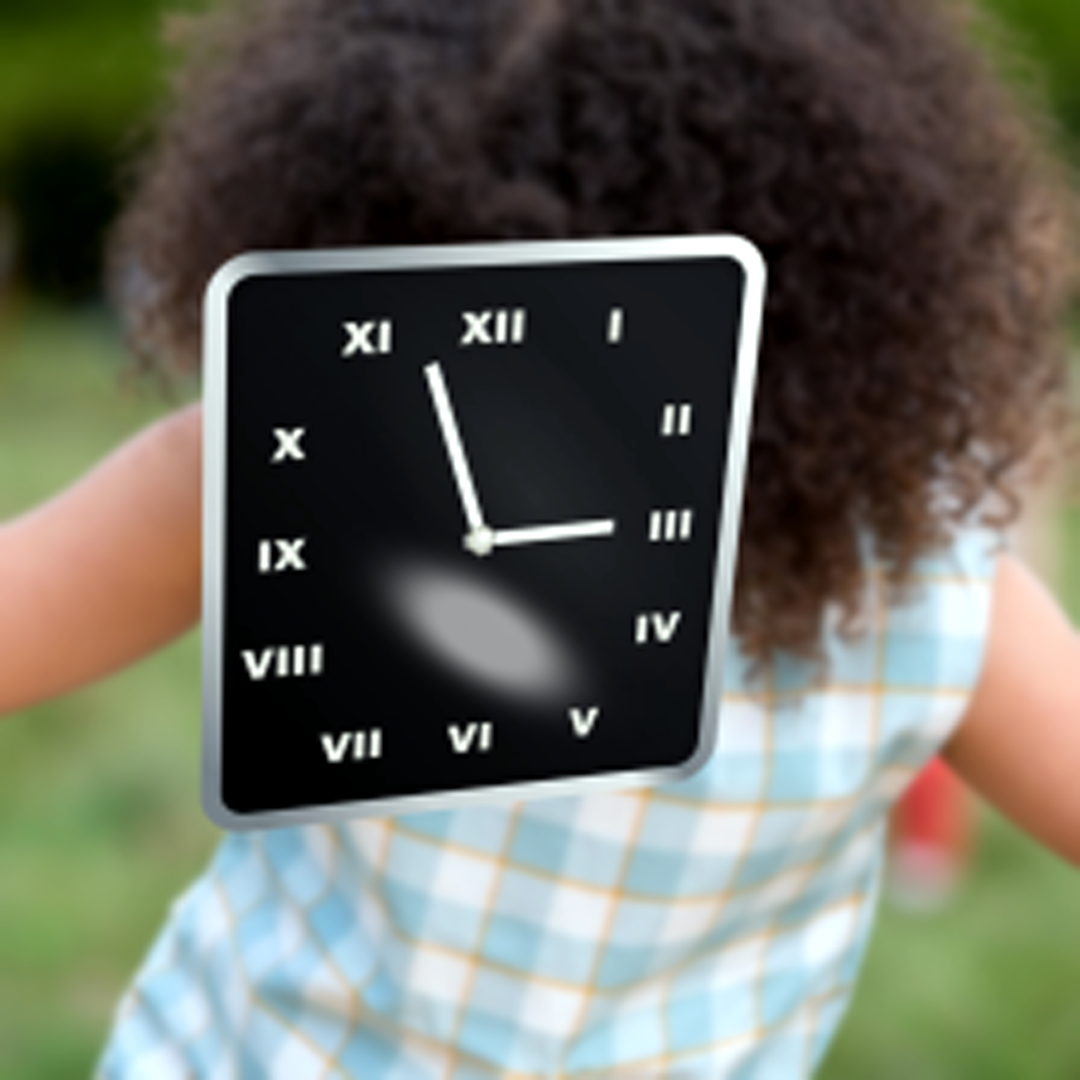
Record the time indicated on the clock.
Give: 2:57
